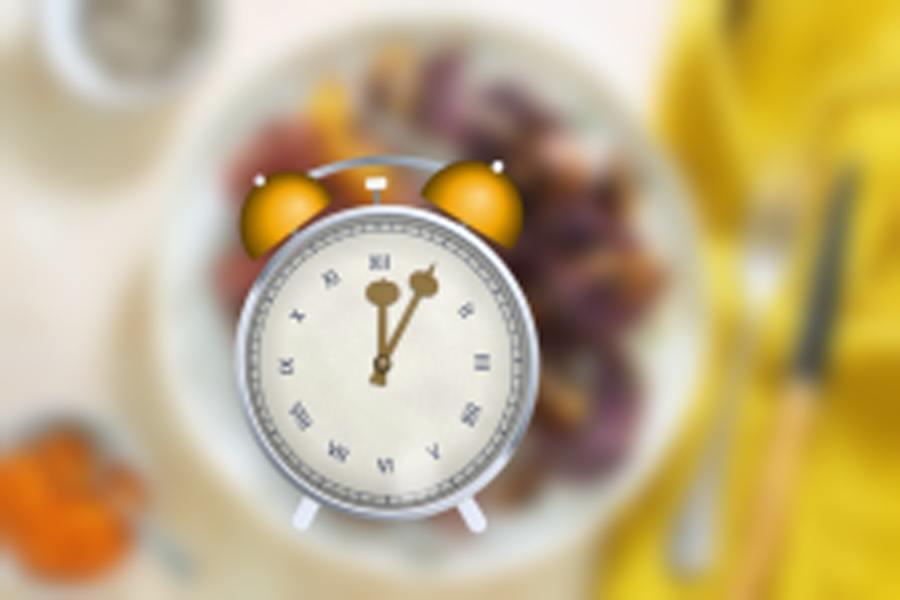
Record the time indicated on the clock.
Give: 12:05
